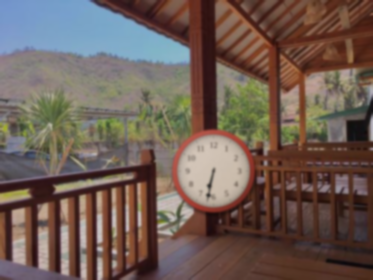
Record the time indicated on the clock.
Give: 6:32
